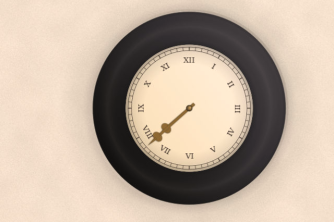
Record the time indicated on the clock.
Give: 7:38
